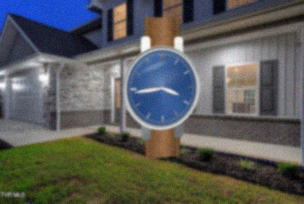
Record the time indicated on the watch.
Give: 3:44
